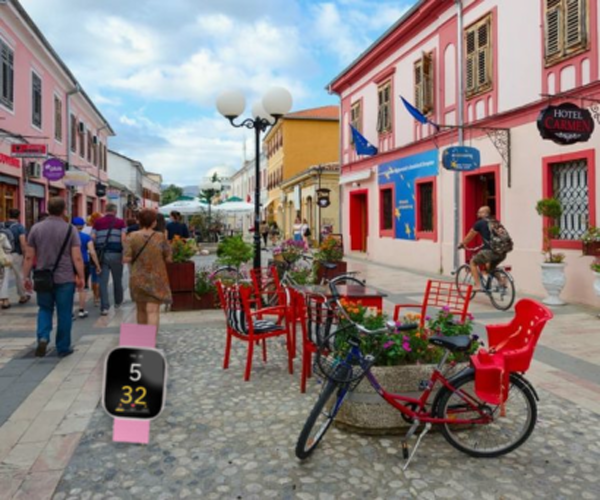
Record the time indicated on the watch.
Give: 5:32
